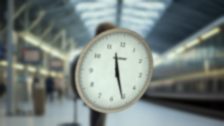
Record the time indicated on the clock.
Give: 11:26
